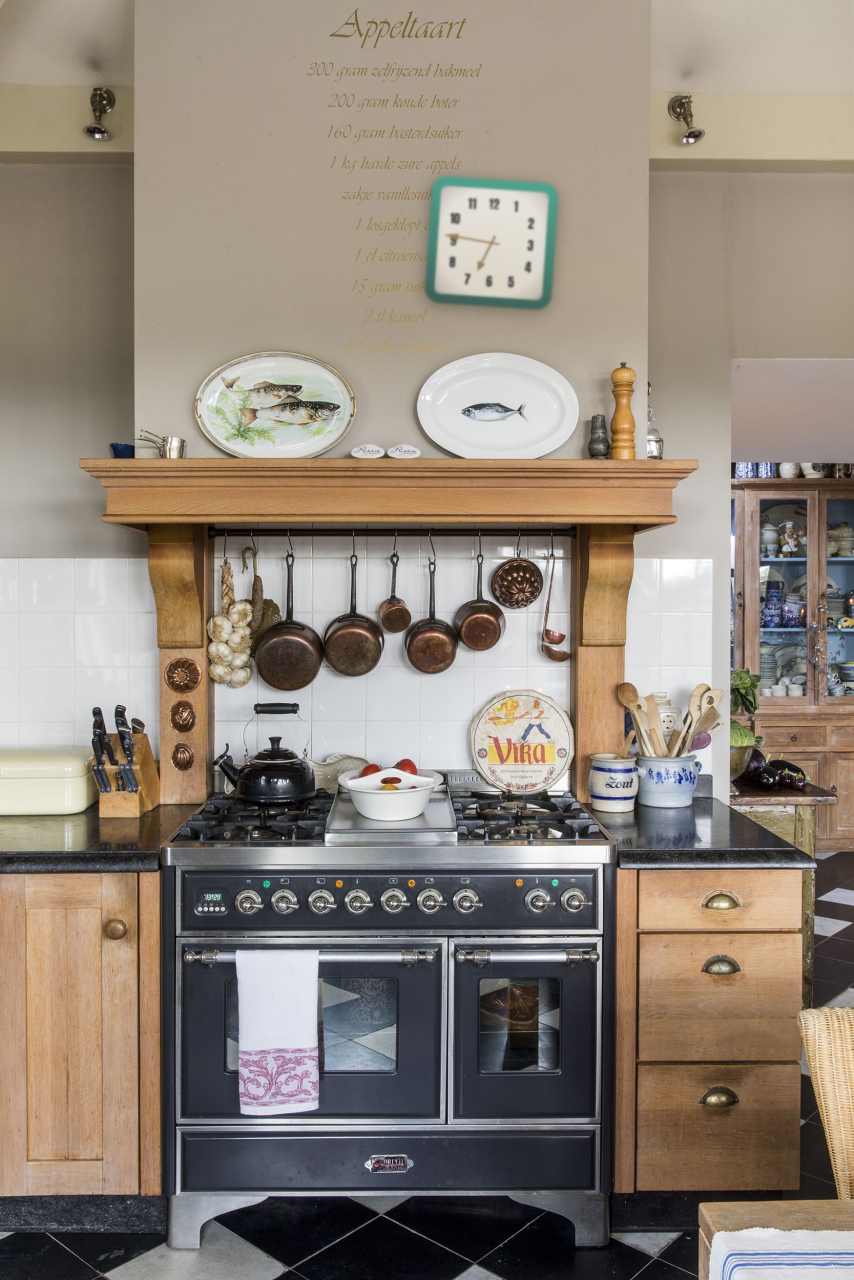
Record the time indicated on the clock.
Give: 6:46
